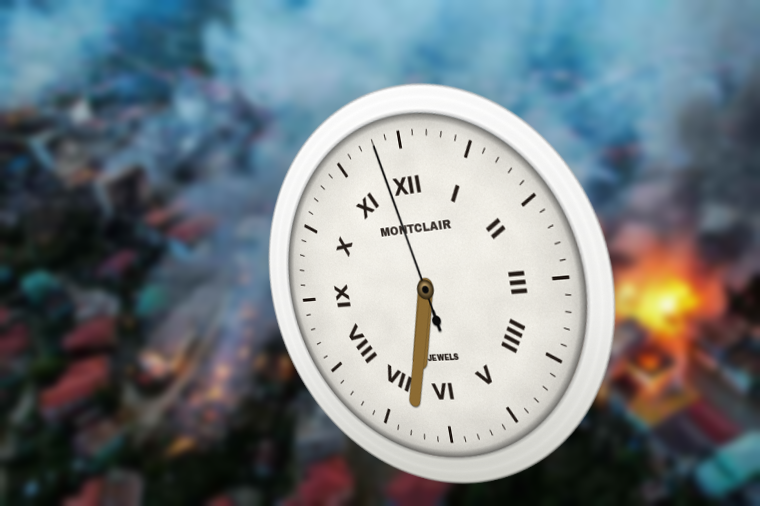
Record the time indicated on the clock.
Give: 6:32:58
